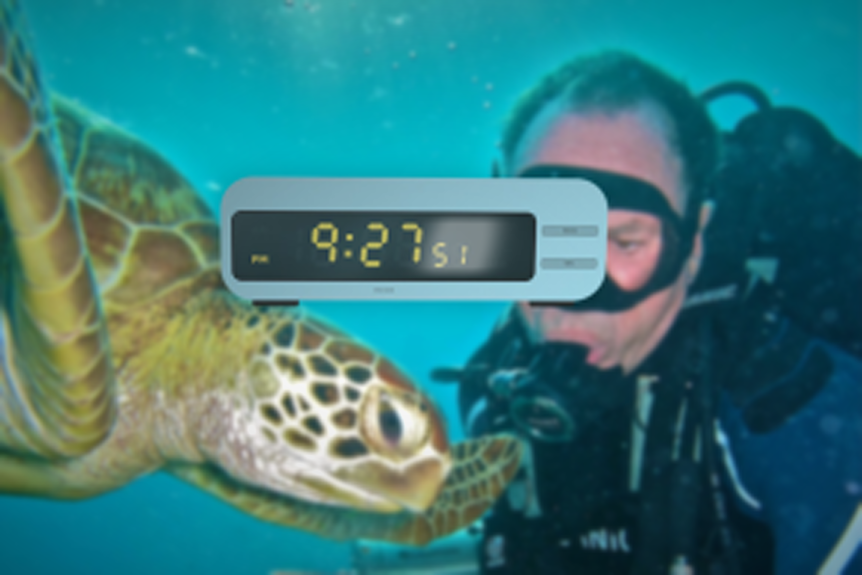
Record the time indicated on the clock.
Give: 9:27:51
